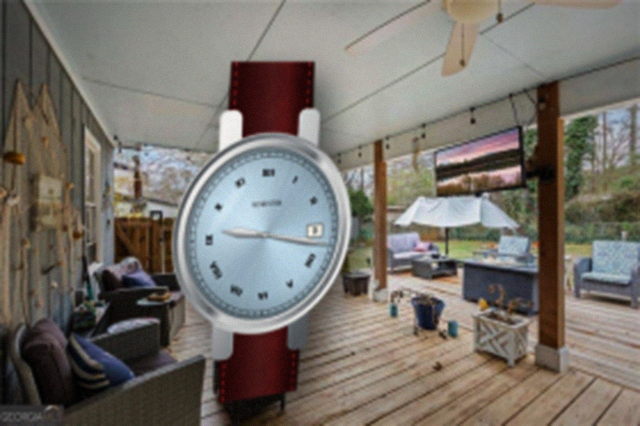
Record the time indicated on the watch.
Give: 9:17
